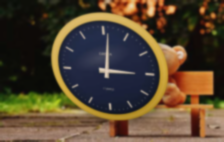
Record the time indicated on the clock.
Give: 3:01
